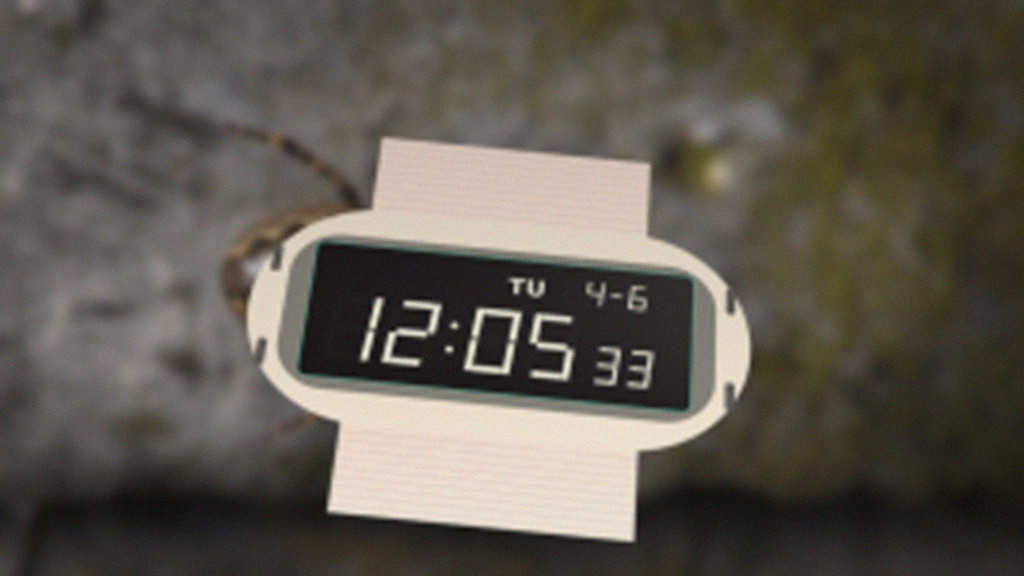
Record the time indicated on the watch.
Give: 12:05:33
